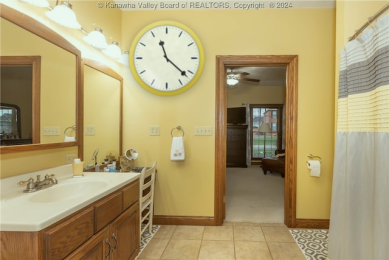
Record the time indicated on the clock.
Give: 11:22
